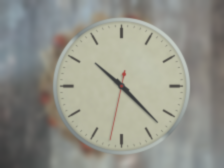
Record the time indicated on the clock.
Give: 10:22:32
